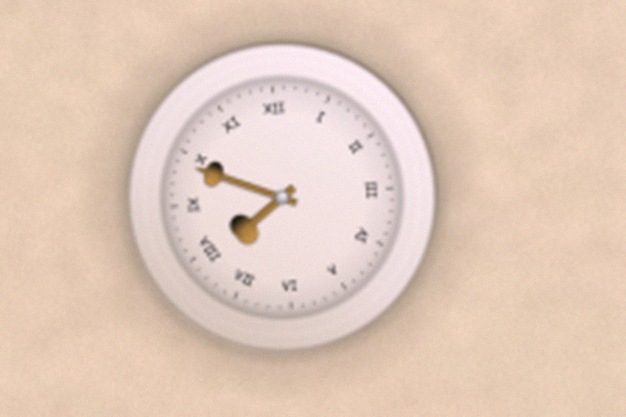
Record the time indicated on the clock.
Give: 7:49
